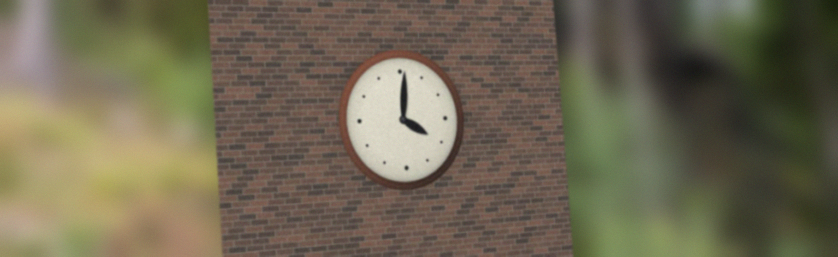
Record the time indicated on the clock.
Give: 4:01
